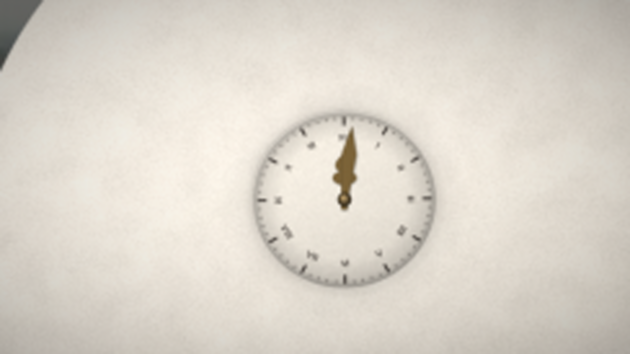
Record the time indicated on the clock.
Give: 12:01
